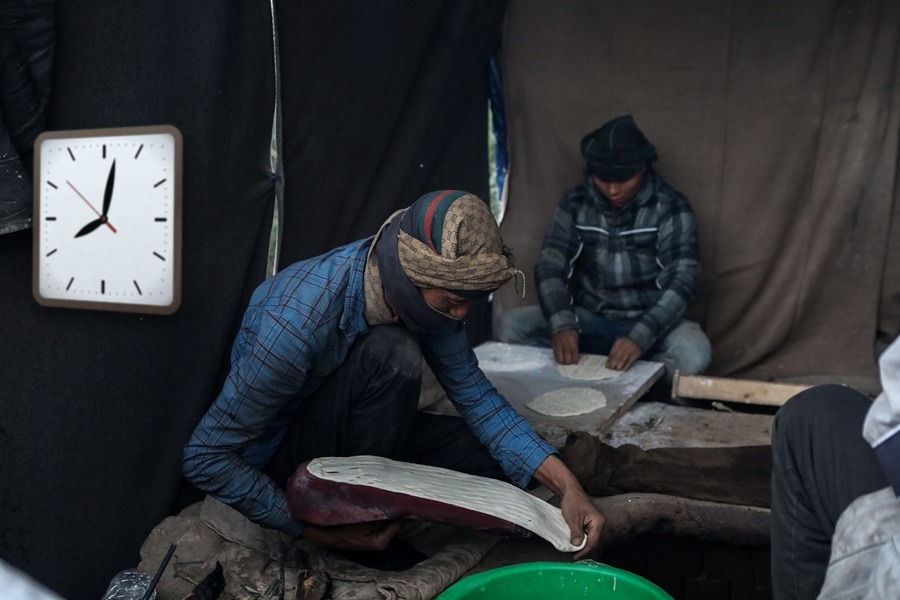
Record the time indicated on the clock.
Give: 8:01:52
